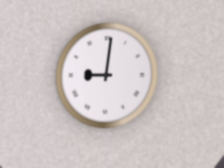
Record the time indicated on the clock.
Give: 9:01
